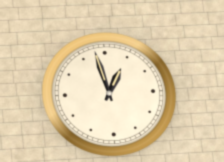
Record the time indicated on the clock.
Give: 12:58
